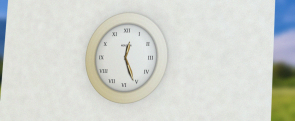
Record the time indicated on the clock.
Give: 12:26
